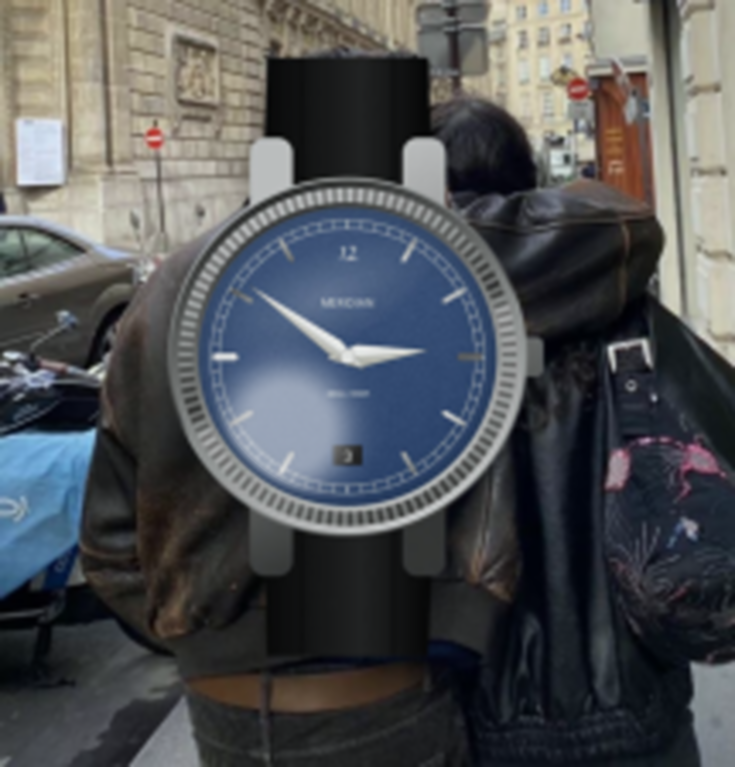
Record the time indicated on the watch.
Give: 2:51
